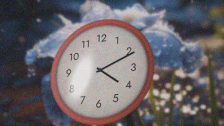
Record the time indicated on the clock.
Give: 4:11
